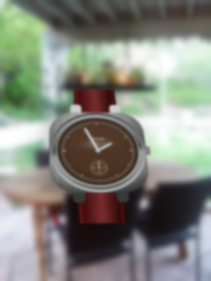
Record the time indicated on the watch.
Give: 1:56
